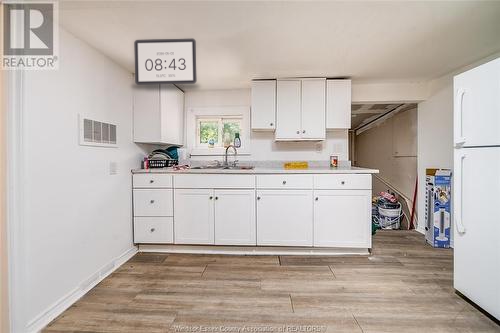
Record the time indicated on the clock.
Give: 8:43
